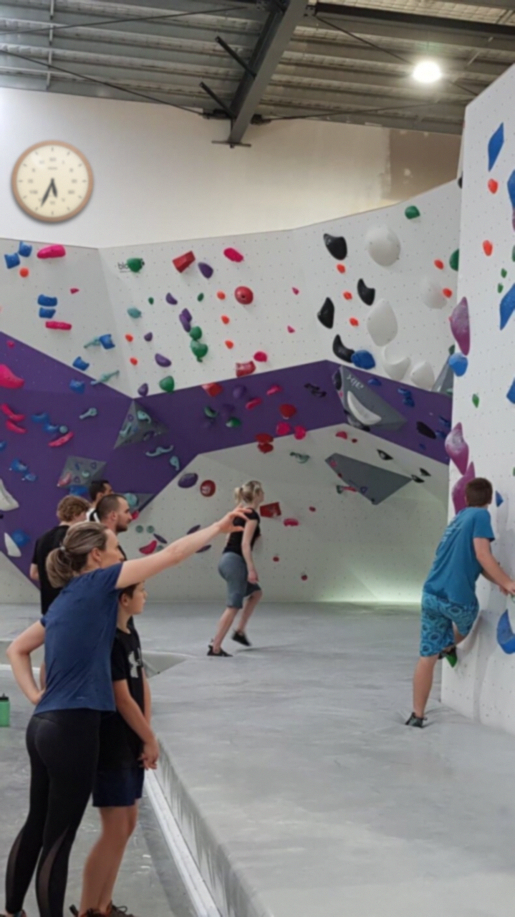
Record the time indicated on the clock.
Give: 5:34
